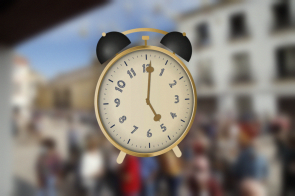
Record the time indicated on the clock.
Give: 5:01
